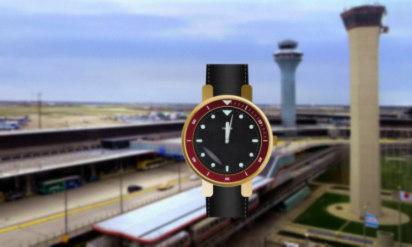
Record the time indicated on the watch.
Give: 12:02
